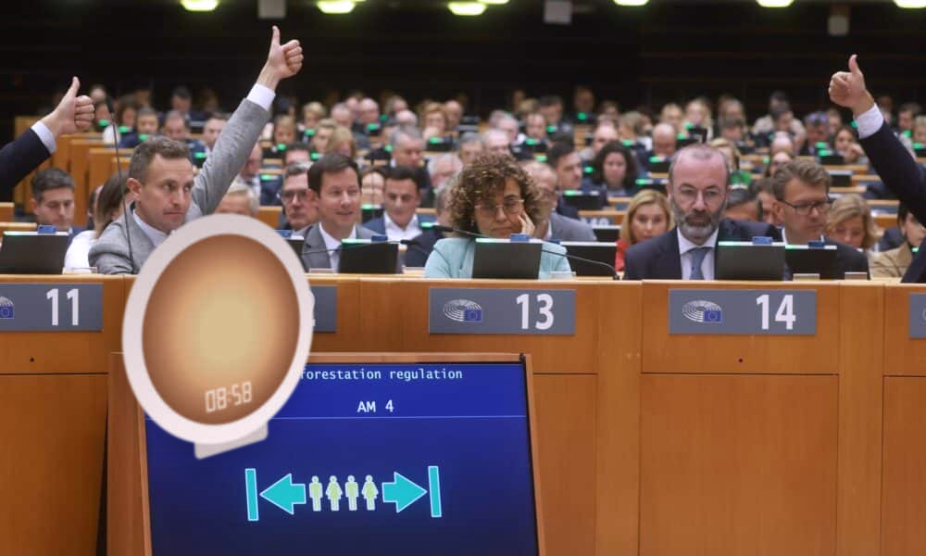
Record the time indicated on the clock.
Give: 8:58
